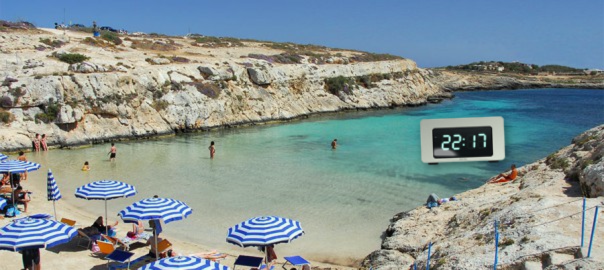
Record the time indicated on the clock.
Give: 22:17
